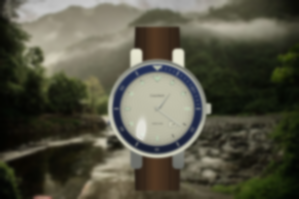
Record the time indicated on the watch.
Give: 1:21
